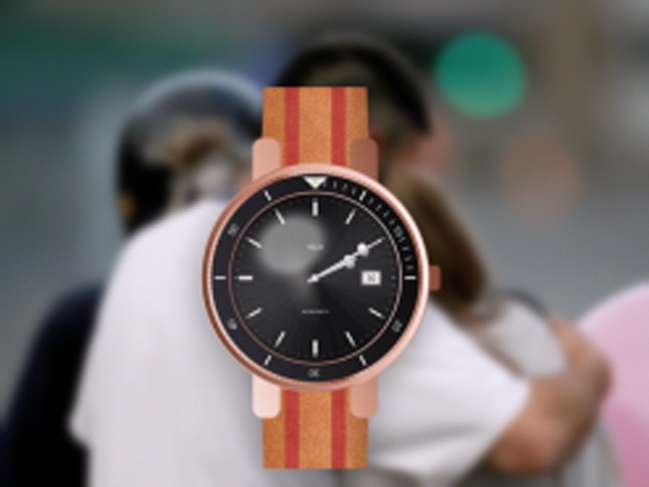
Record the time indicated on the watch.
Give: 2:10
